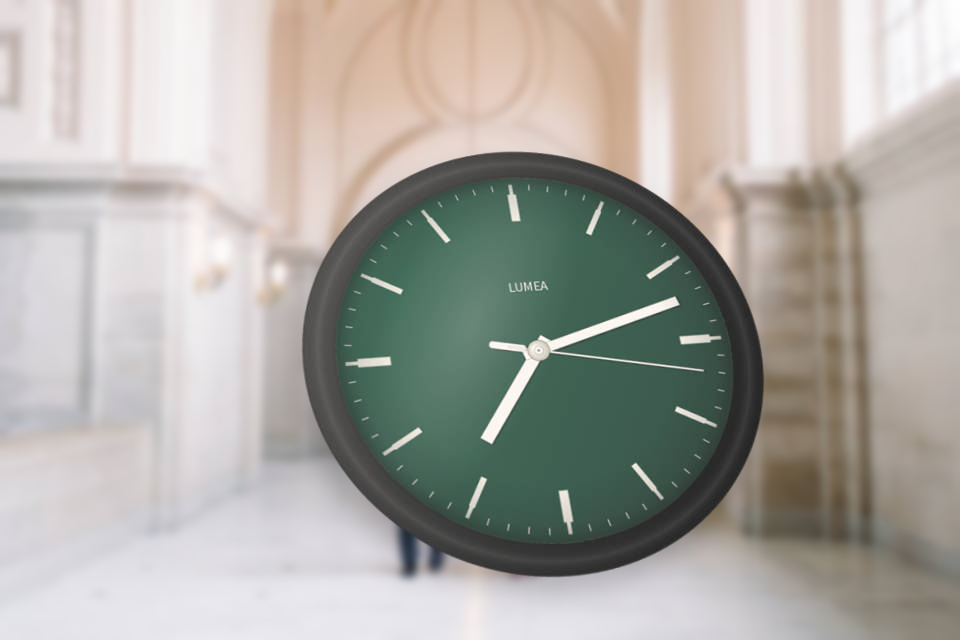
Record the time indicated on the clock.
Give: 7:12:17
